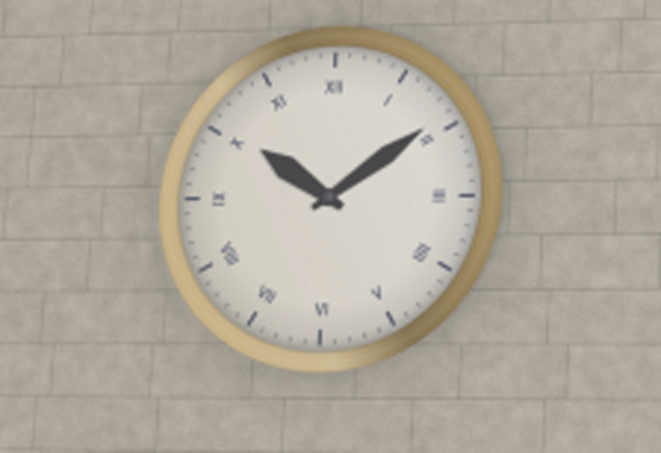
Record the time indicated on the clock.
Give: 10:09
